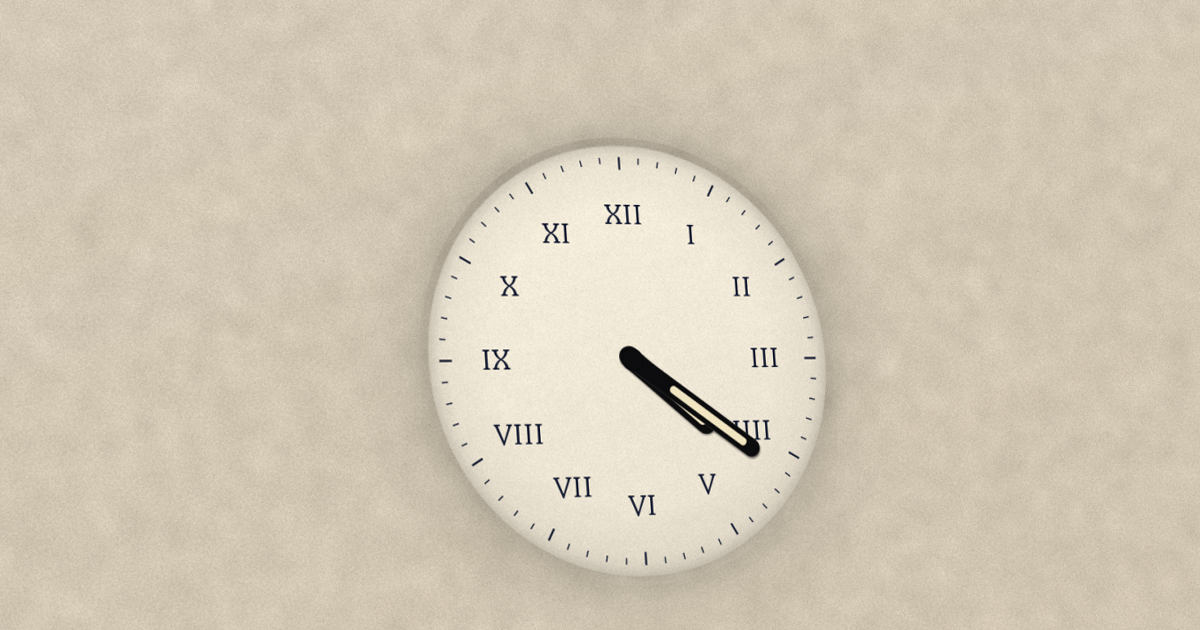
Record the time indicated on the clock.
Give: 4:21
